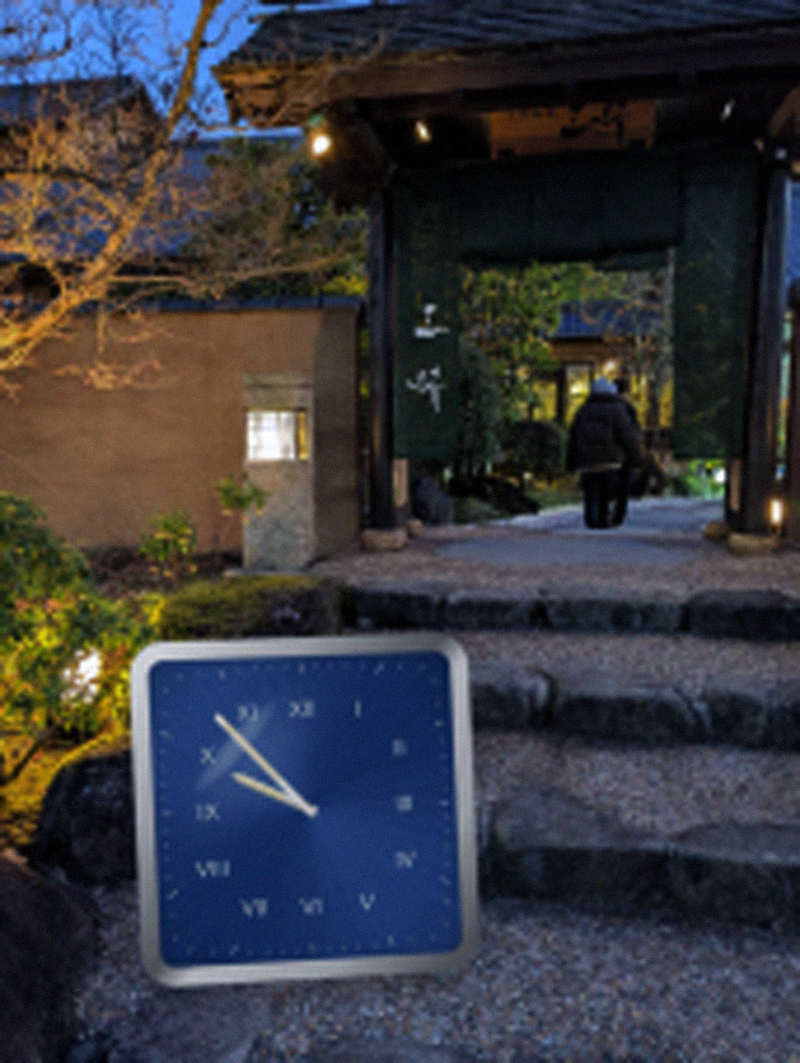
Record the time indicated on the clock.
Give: 9:53
